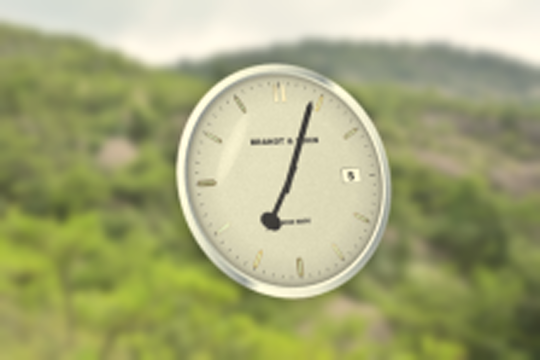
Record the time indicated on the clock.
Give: 7:04
